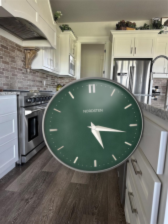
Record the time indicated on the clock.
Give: 5:17
